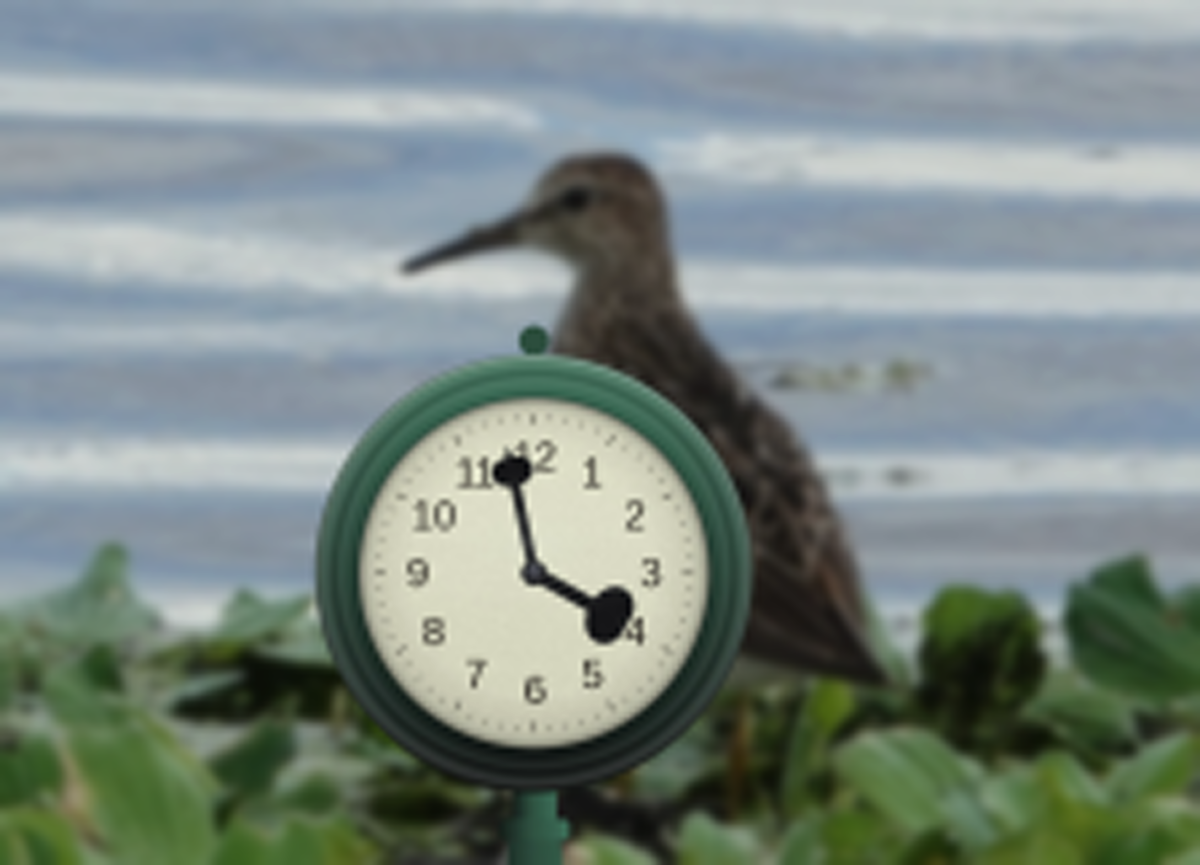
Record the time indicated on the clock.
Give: 3:58
